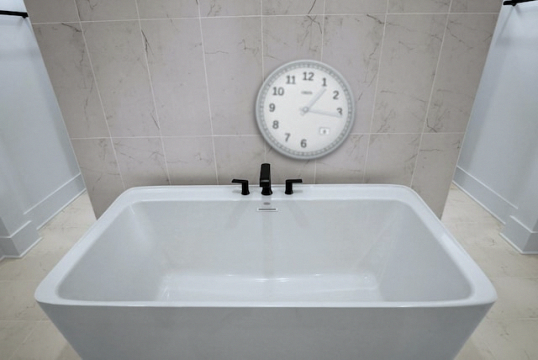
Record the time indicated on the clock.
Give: 1:16
